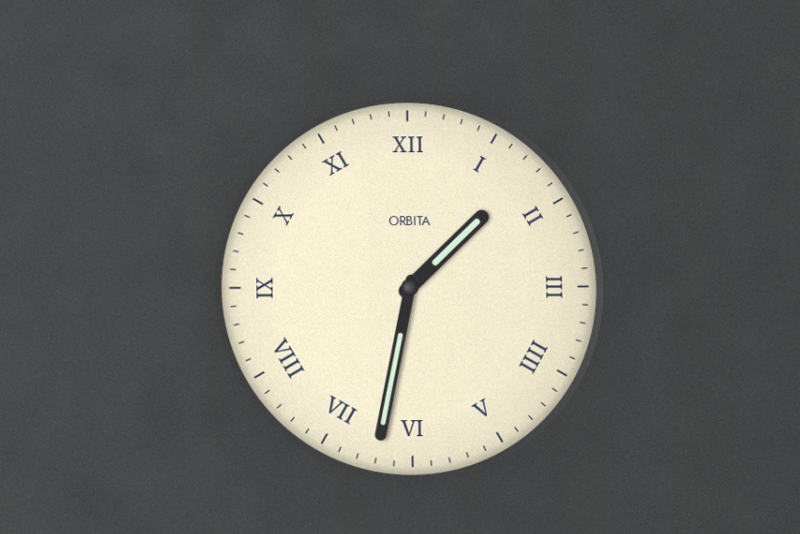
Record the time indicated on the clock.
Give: 1:32
